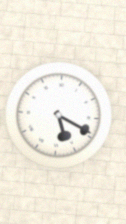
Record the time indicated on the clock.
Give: 5:19
